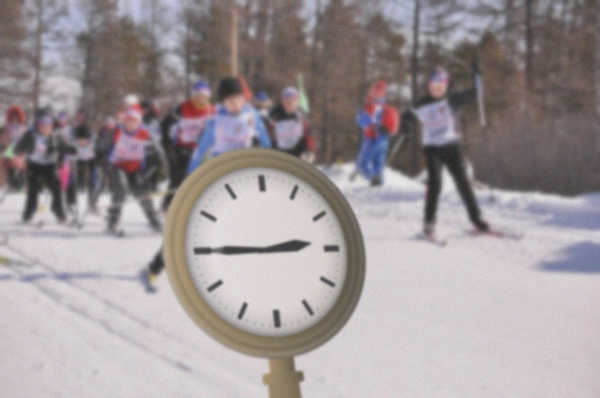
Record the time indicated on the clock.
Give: 2:45
